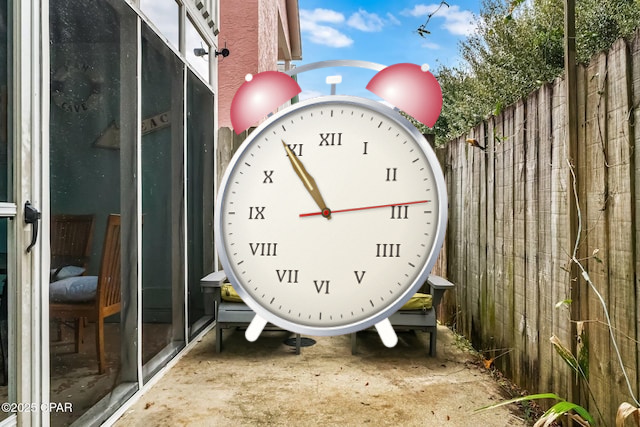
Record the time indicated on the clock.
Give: 10:54:14
